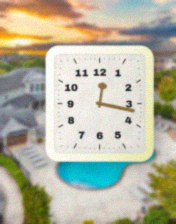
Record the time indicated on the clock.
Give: 12:17
